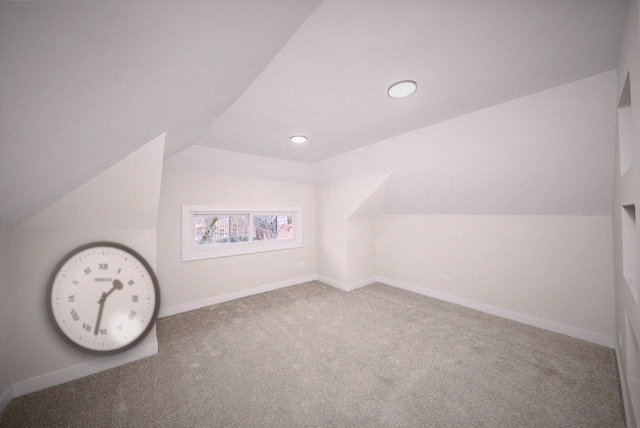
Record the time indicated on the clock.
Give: 1:32
